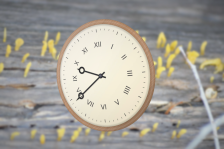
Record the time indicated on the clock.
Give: 9:39
